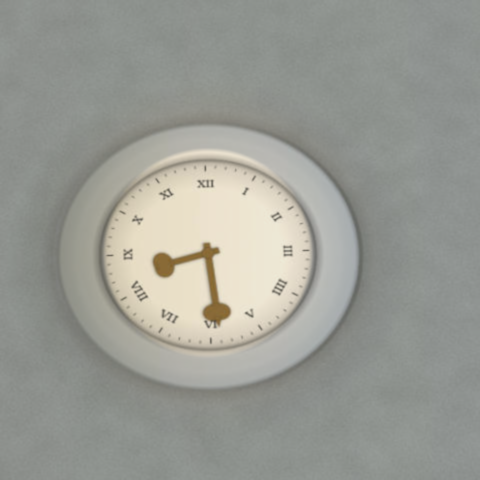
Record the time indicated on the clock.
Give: 8:29
